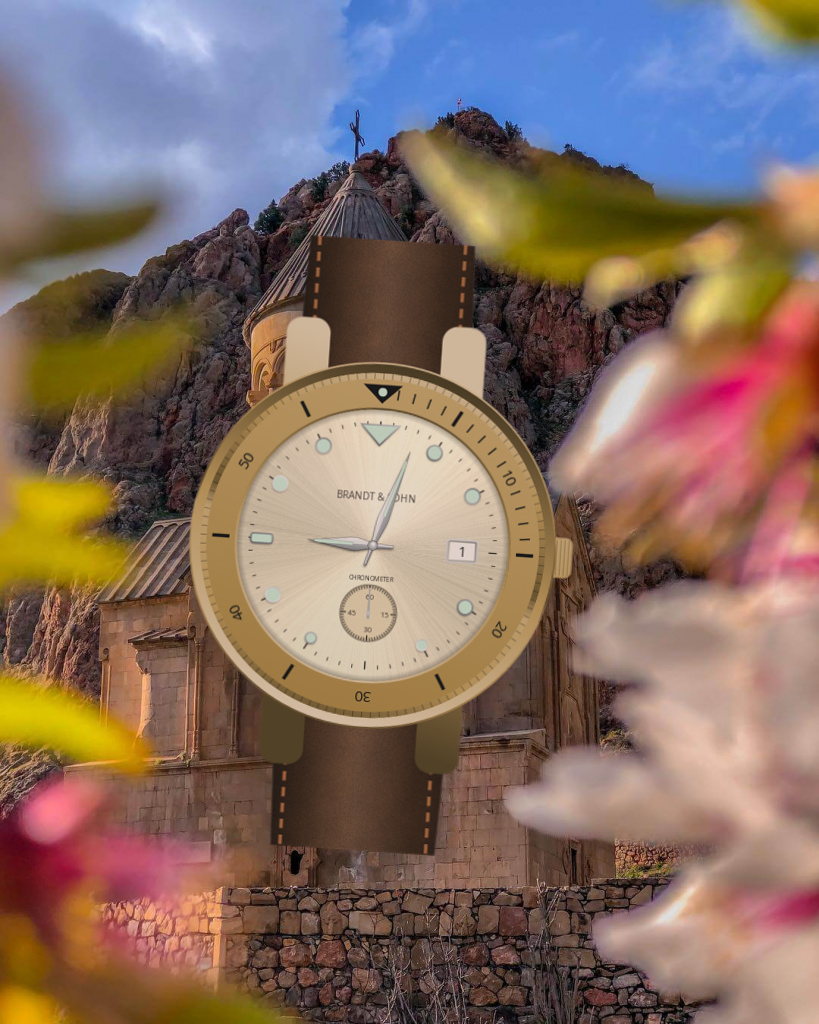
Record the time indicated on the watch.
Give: 9:03
